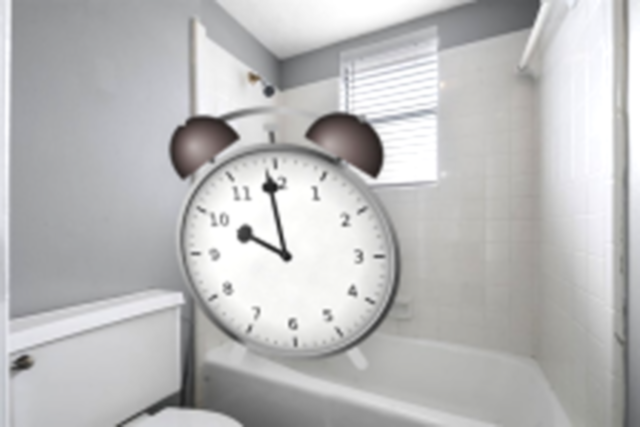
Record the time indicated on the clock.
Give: 9:59
